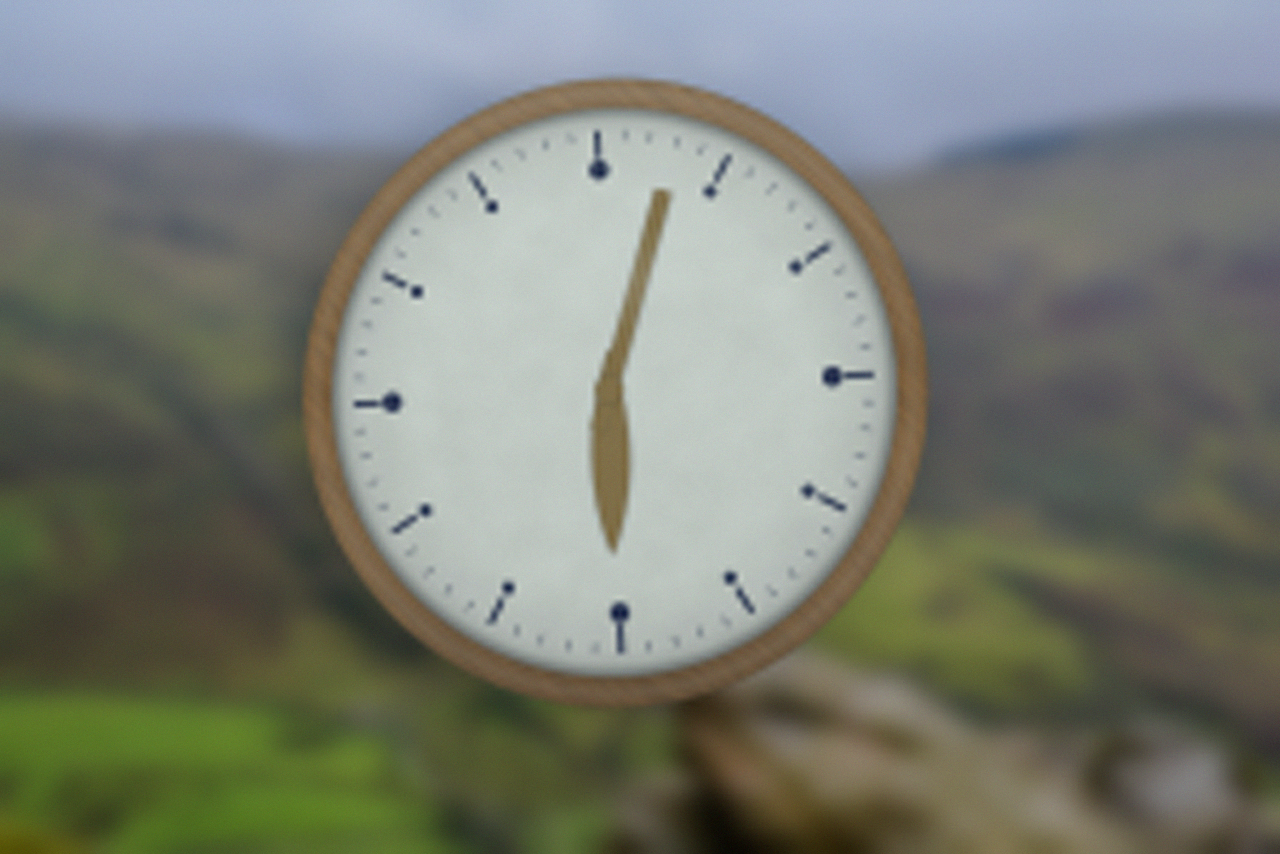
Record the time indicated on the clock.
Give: 6:03
